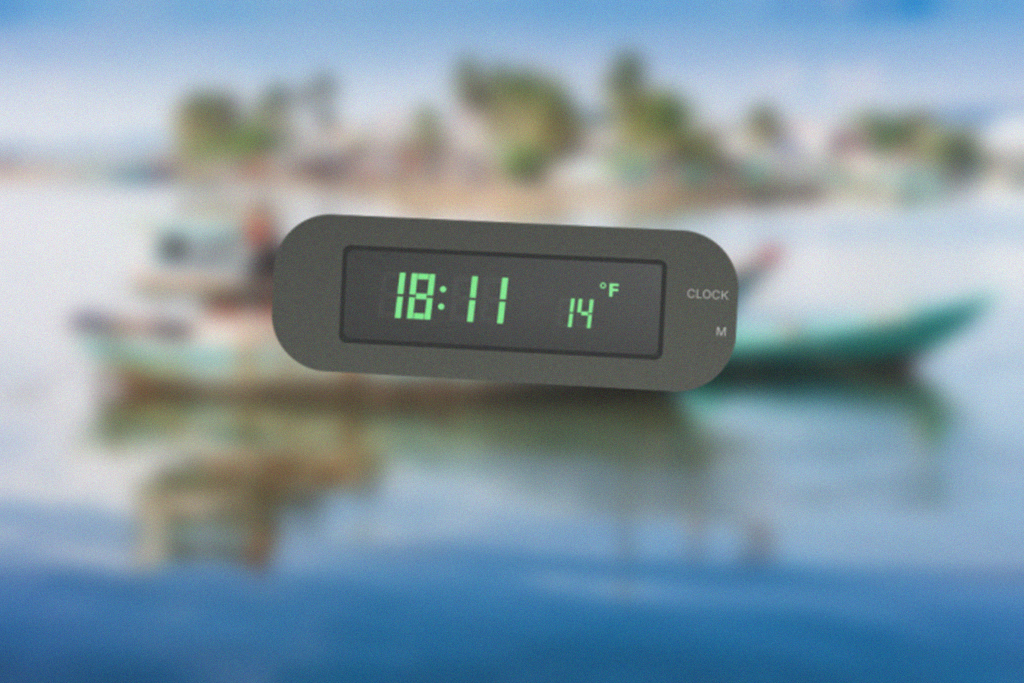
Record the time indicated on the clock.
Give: 18:11
